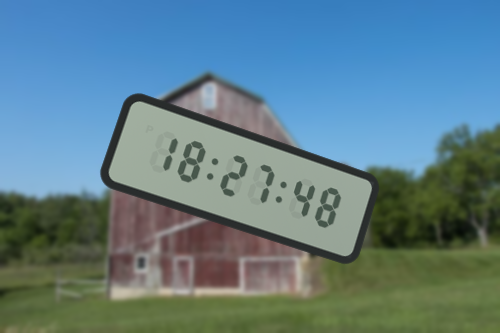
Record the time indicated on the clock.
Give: 18:27:48
